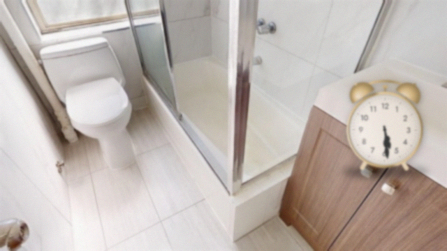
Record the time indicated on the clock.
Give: 5:29
